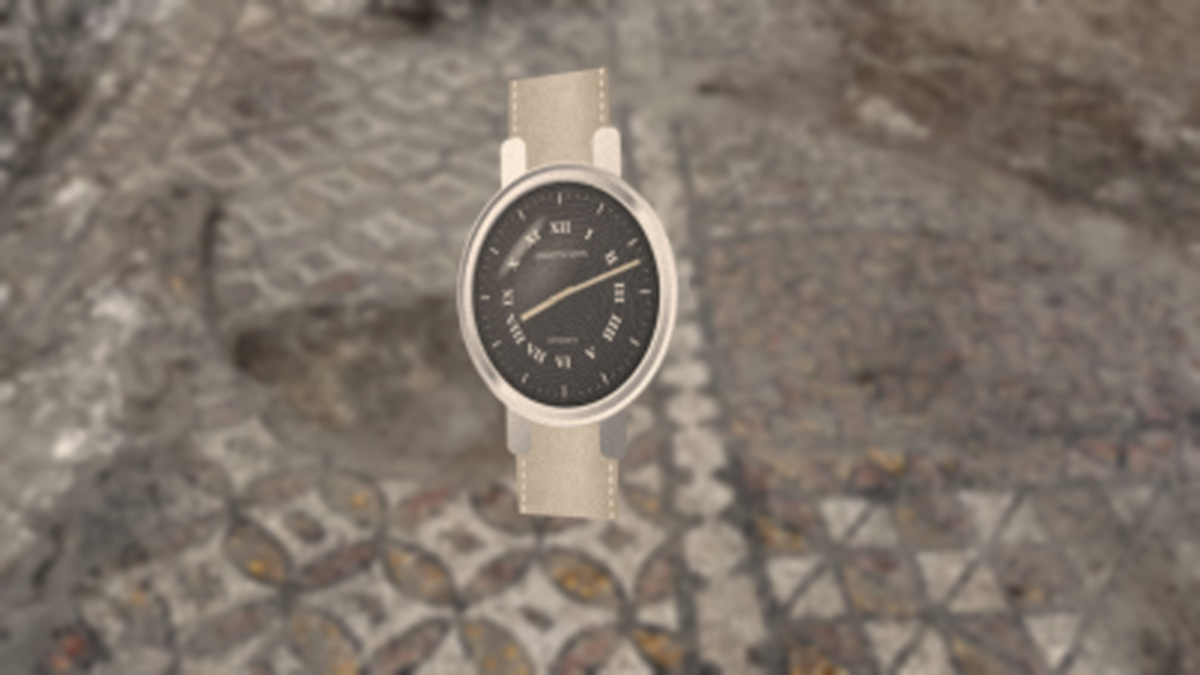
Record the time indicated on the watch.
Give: 8:12
